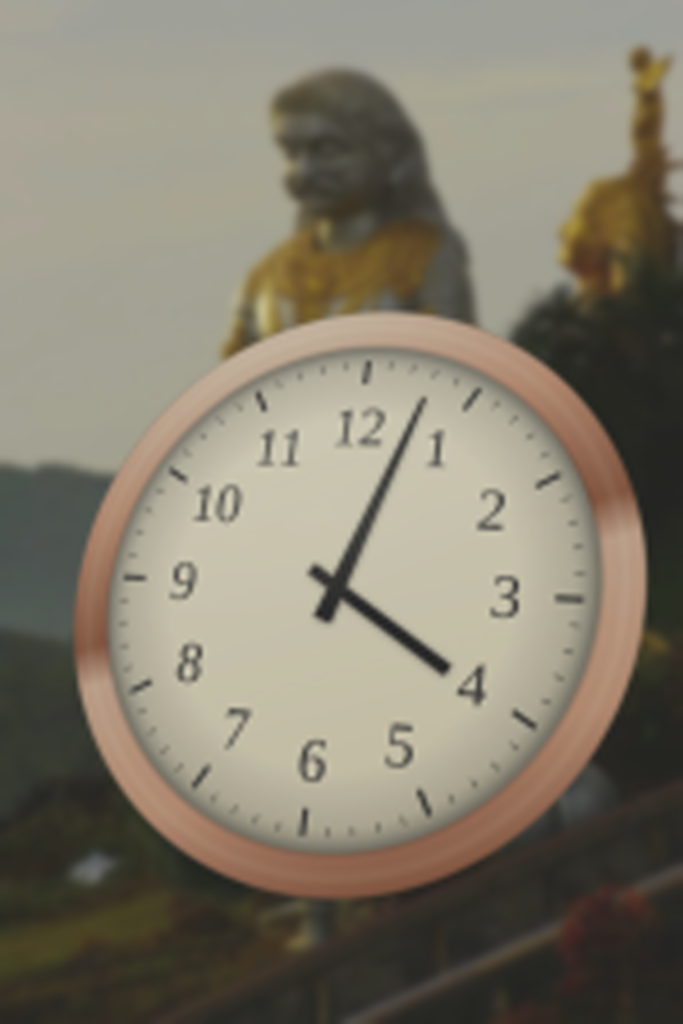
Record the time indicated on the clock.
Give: 4:03
